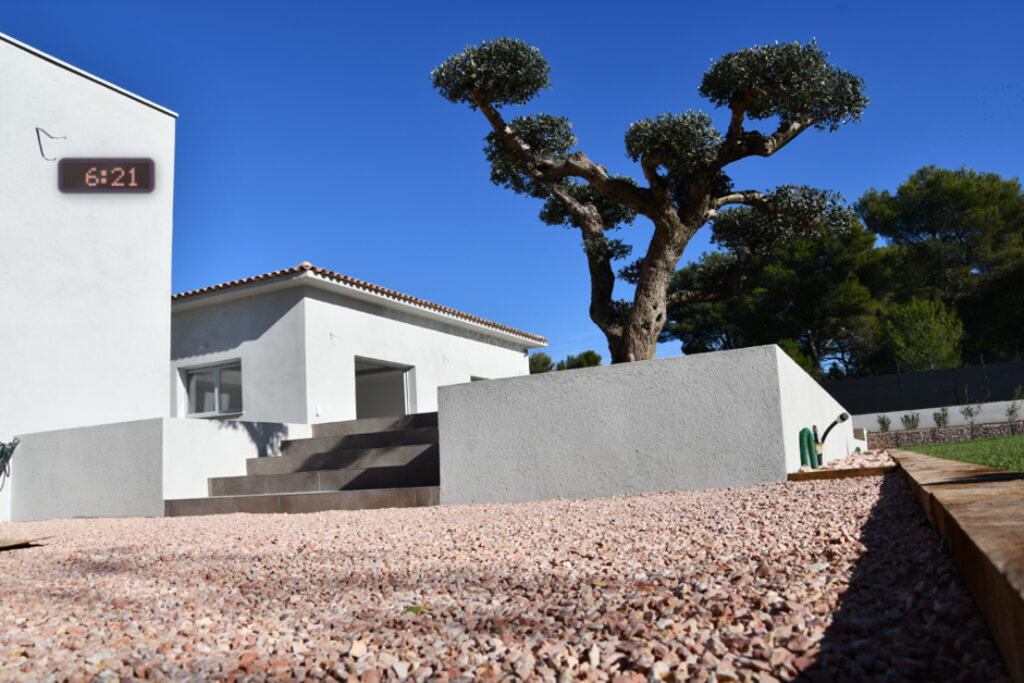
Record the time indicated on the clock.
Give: 6:21
